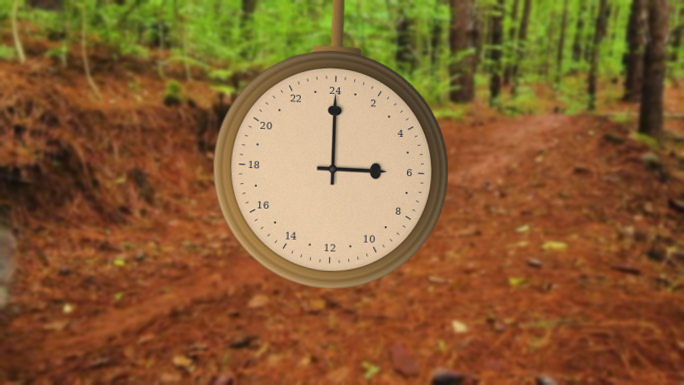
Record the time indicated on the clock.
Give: 6:00
